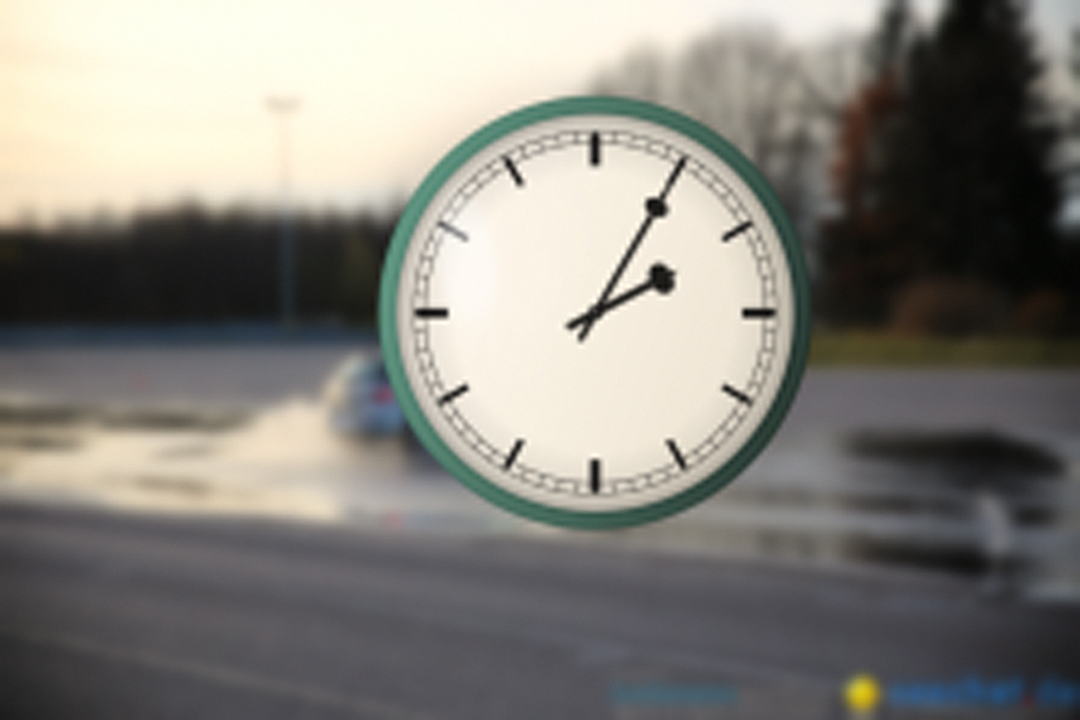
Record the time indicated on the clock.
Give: 2:05
